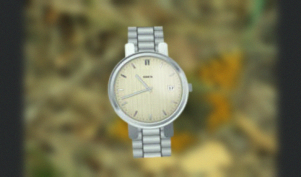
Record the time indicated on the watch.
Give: 10:42
